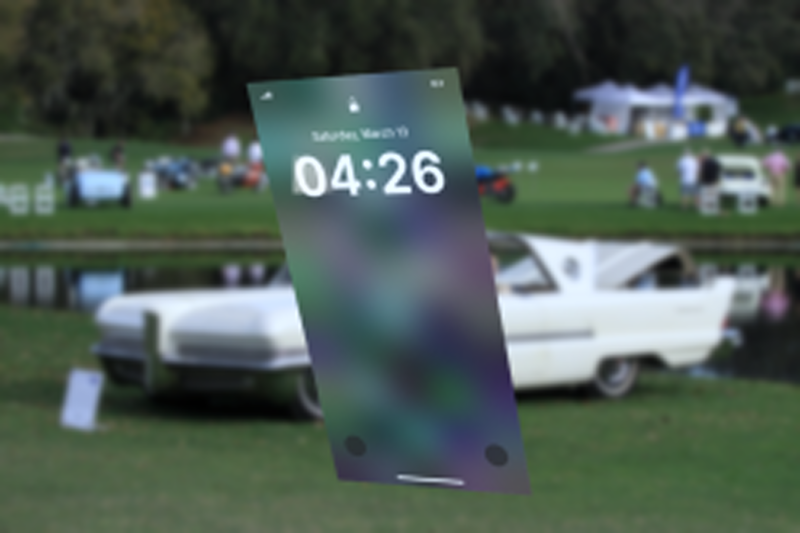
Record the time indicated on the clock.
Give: 4:26
